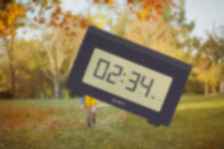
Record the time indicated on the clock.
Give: 2:34
